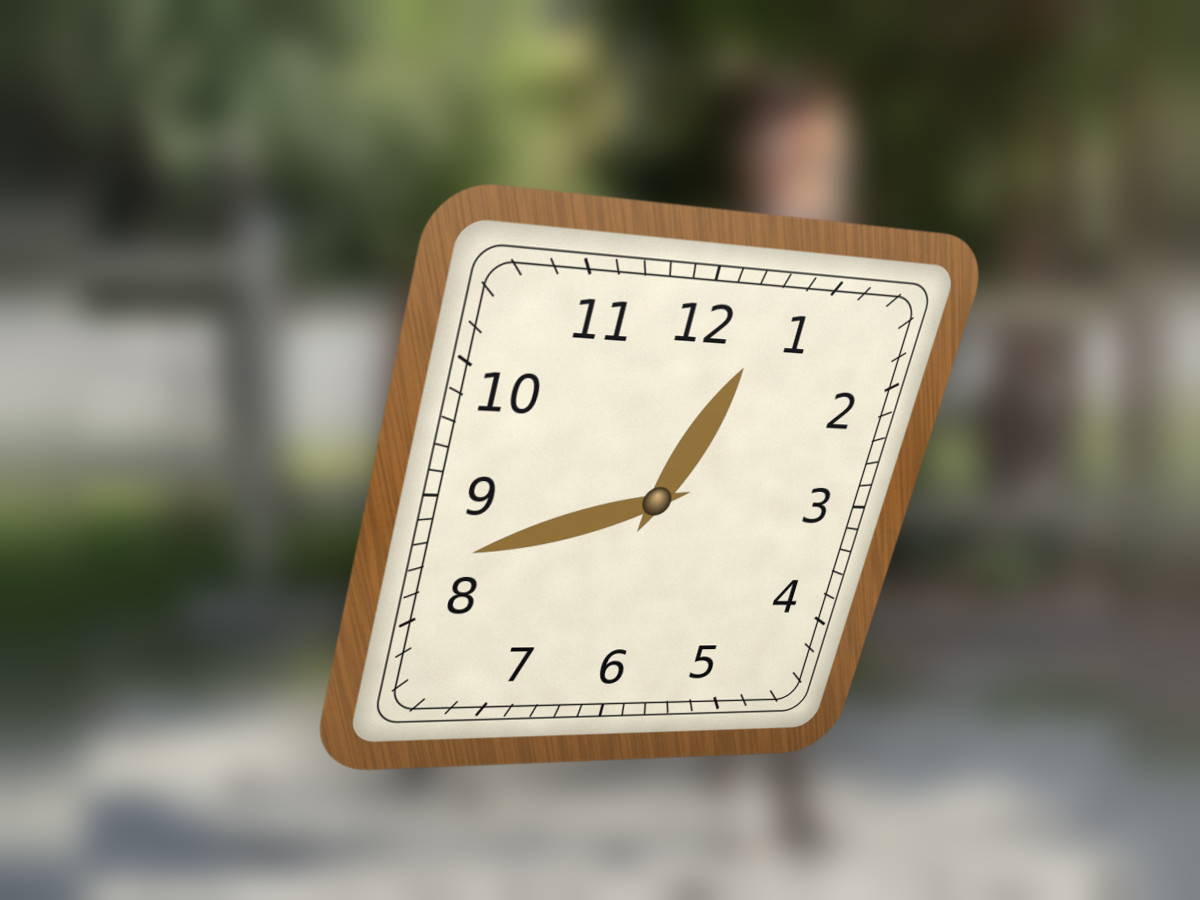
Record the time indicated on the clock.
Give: 12:42
